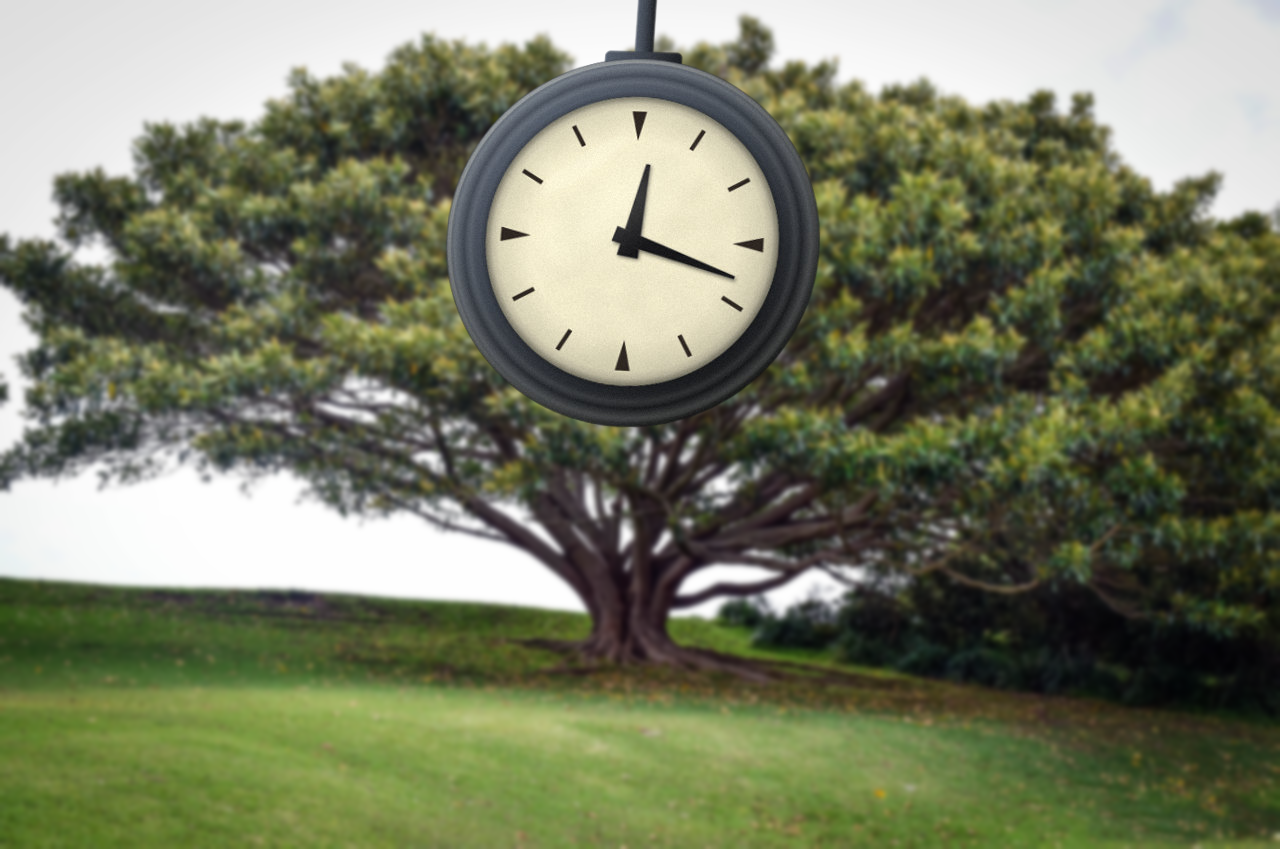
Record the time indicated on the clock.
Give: 12:18
